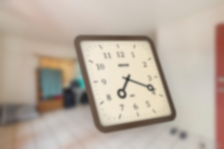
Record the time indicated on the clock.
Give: 7:19
